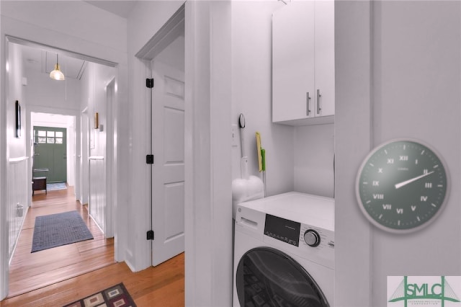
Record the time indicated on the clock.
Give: 2:11
